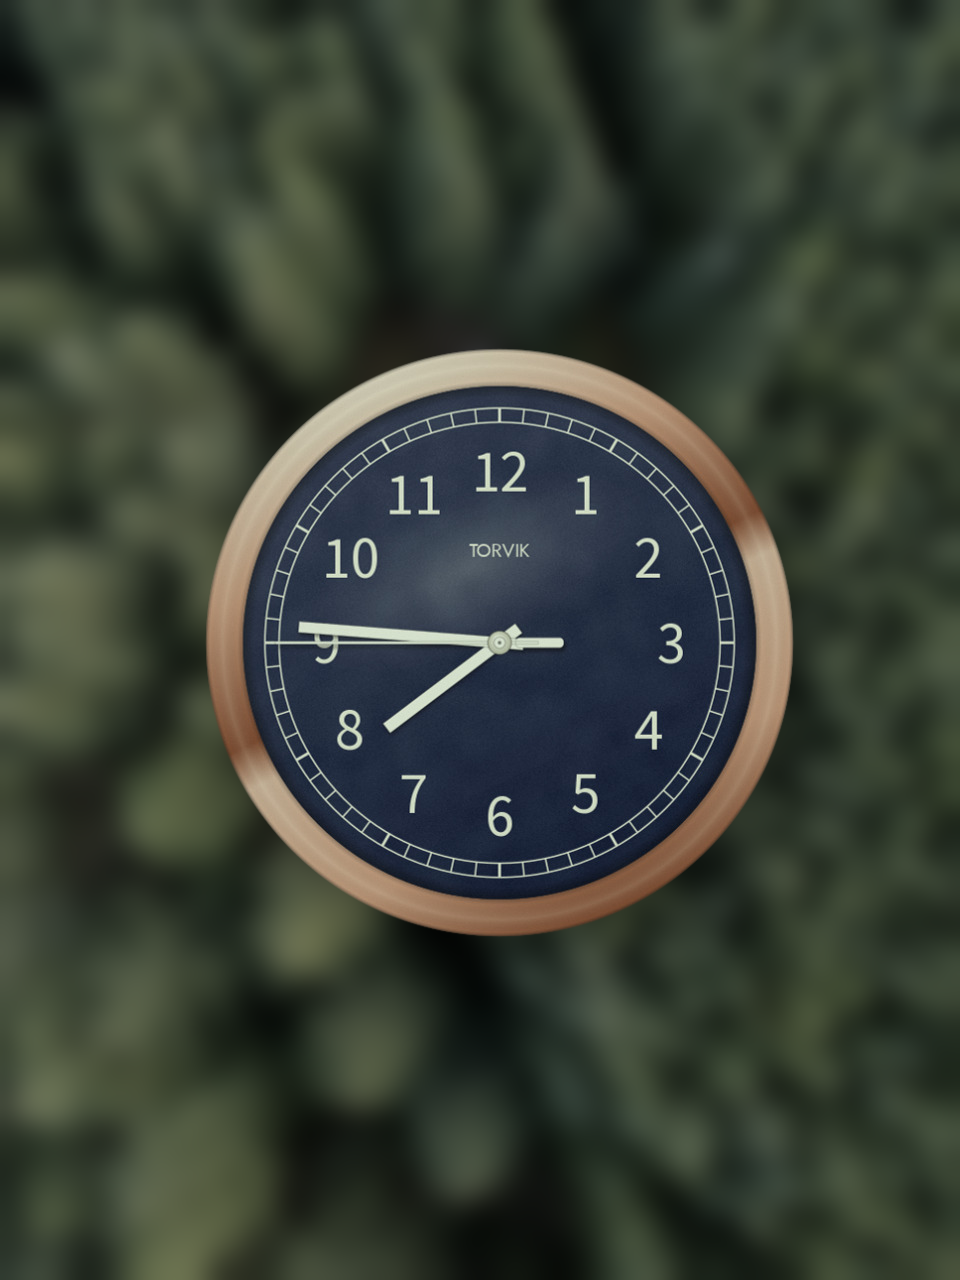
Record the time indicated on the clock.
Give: 7:45:45
